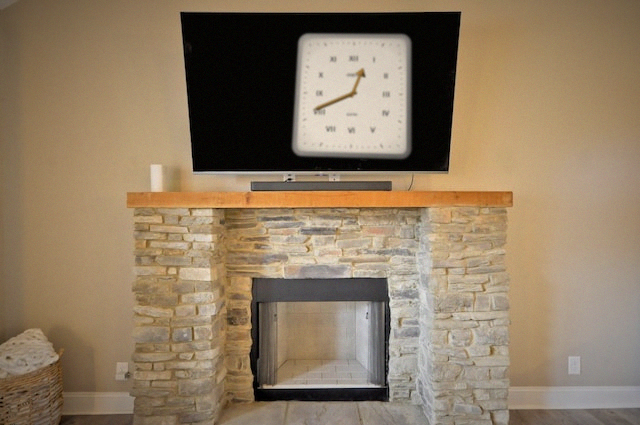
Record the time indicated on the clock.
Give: 12:41
